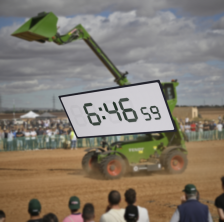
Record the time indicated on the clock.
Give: 6:46:59
